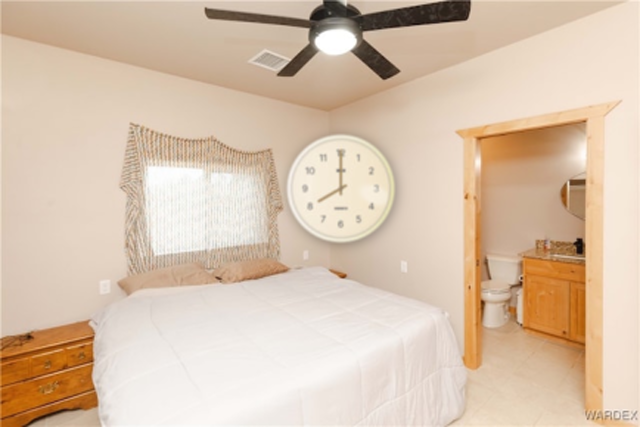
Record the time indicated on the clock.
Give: 8:00
